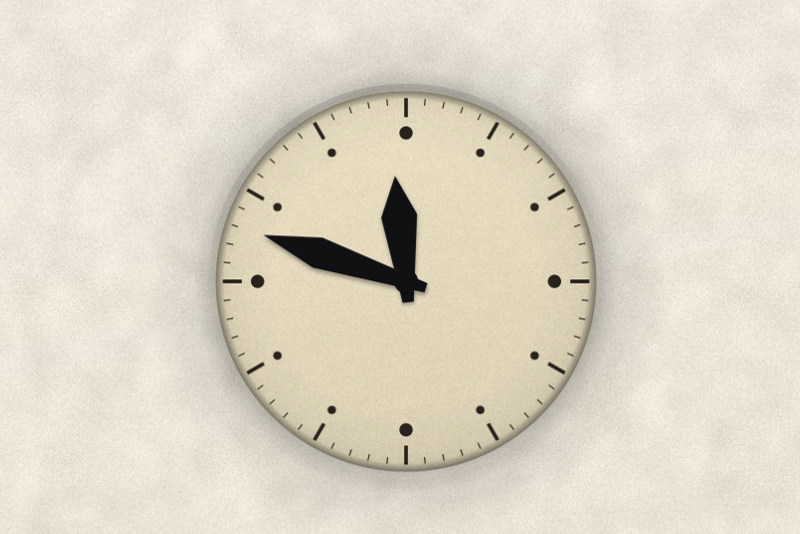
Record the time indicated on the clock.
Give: 11:48
